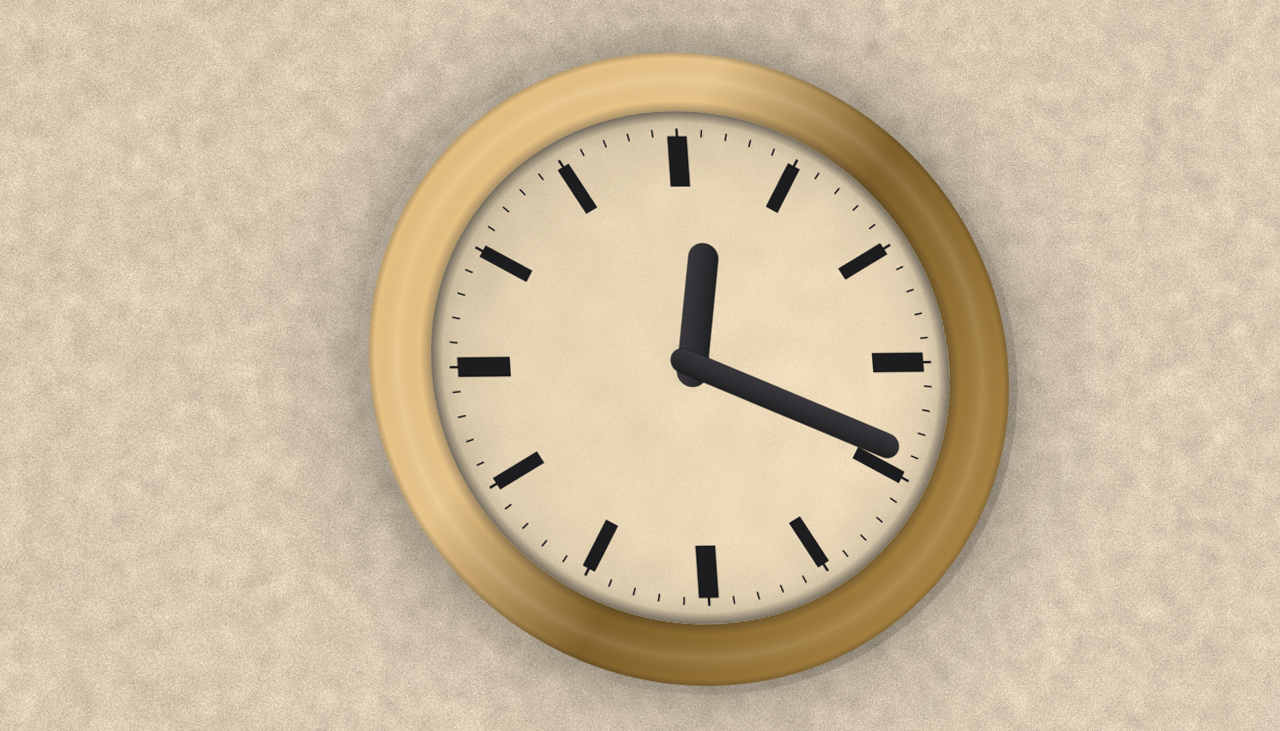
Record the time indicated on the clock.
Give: 12:19
